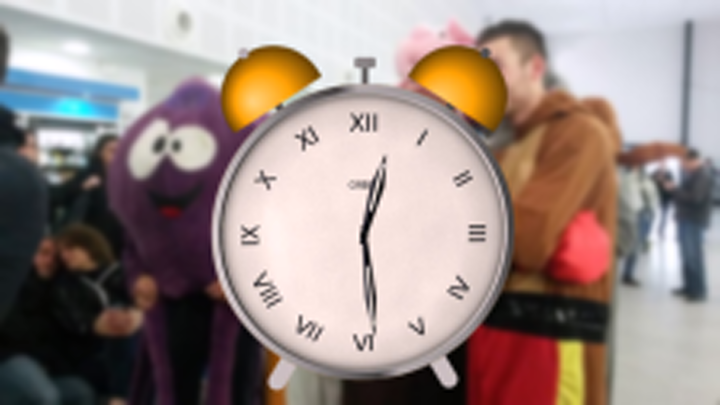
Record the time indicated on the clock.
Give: 12:29
